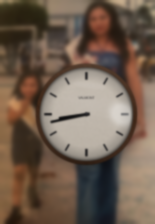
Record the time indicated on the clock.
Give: 8:43
